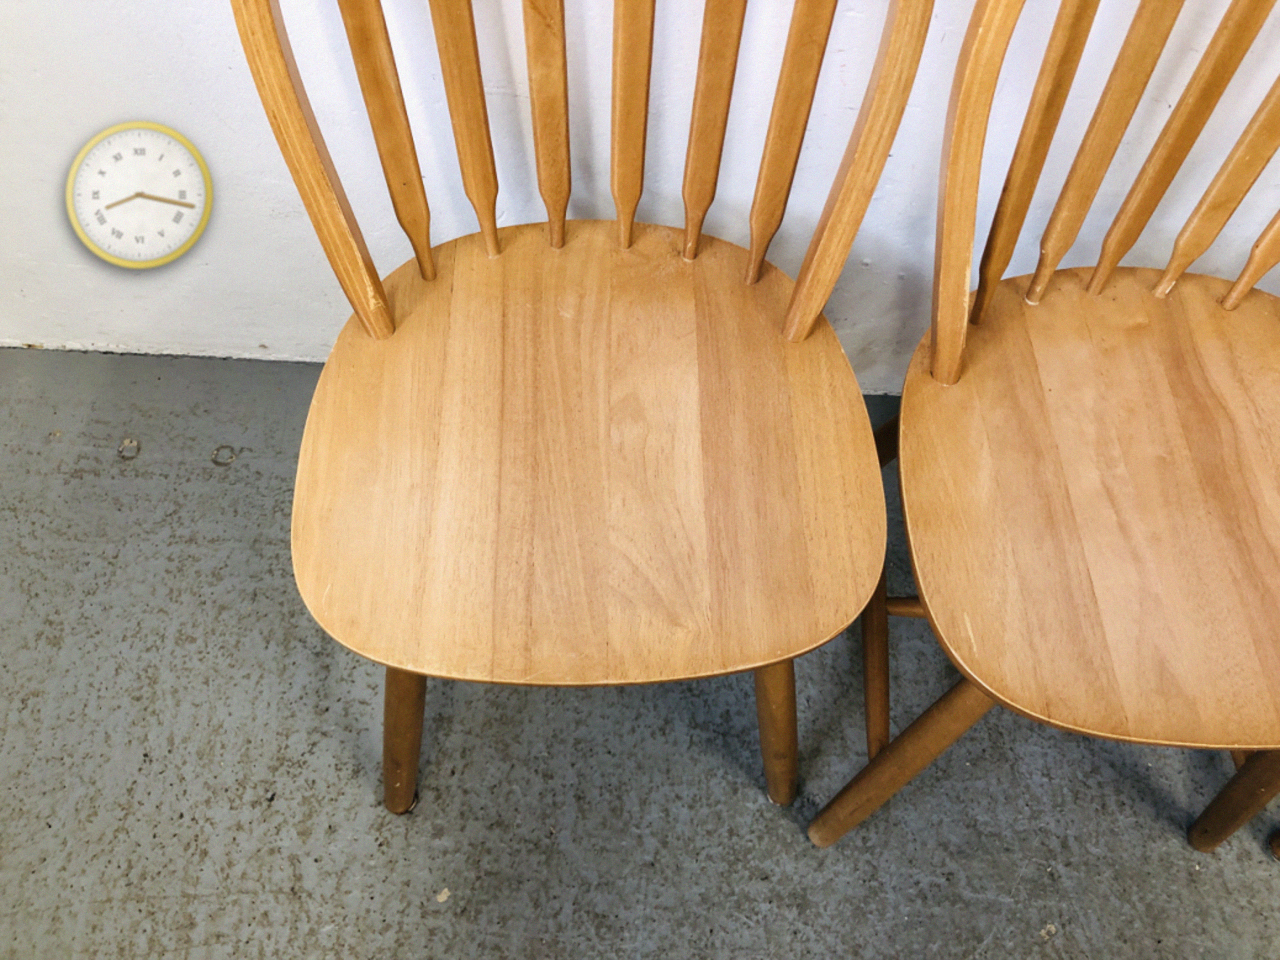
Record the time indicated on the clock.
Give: 8:17
